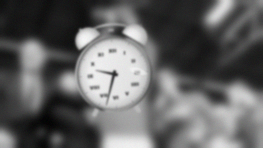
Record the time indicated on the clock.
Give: 9:33
